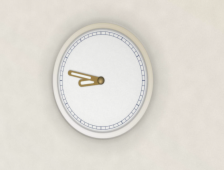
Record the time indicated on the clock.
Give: 8:47
